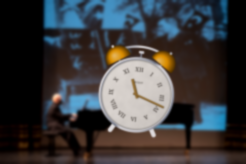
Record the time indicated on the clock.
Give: 11:18
